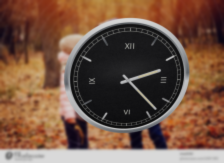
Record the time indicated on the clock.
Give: 2:23
